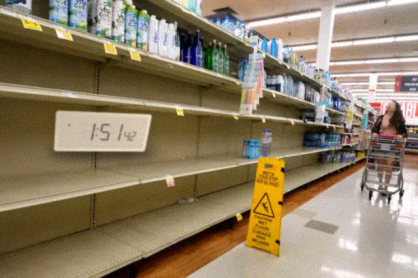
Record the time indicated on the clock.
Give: 1:51
